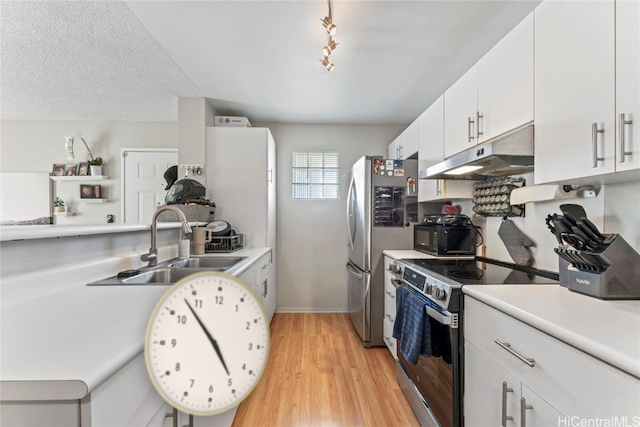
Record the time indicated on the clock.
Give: 4:53
